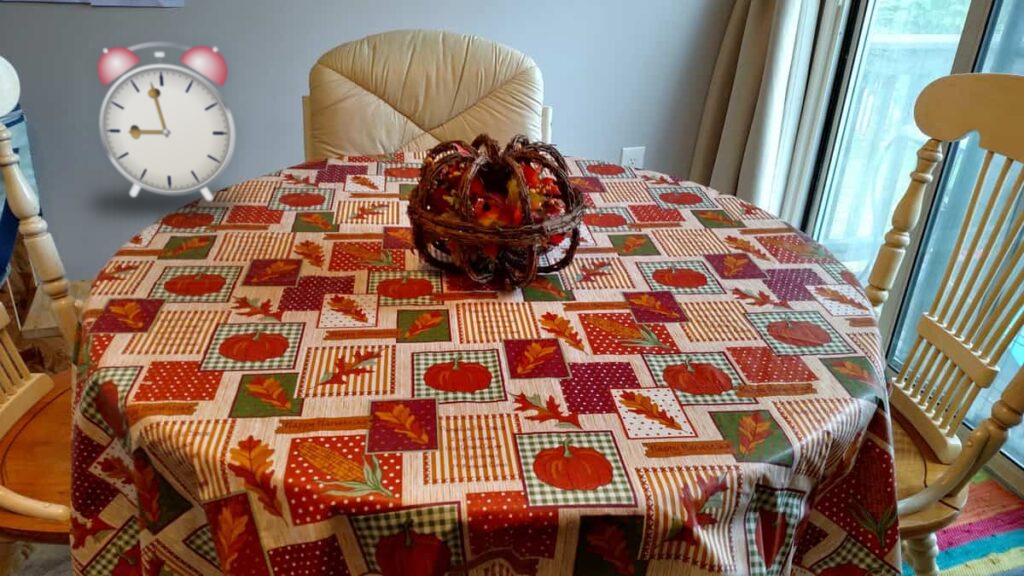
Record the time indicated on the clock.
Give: 8:58
